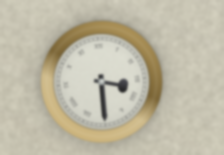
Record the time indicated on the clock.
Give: 3:30
